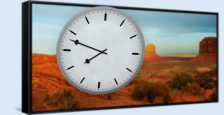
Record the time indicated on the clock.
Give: 7:48
